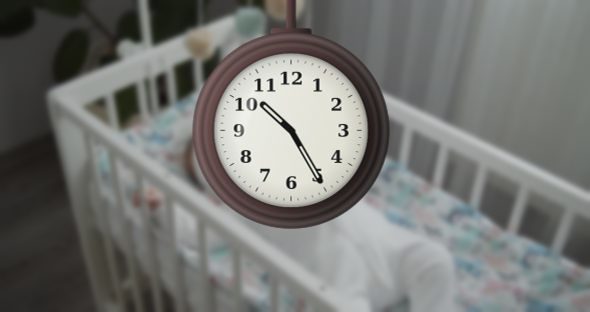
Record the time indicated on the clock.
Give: 10:25
